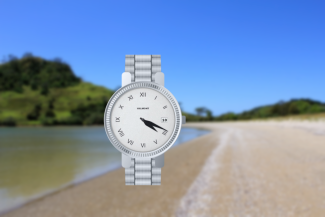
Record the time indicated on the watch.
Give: 4:19
